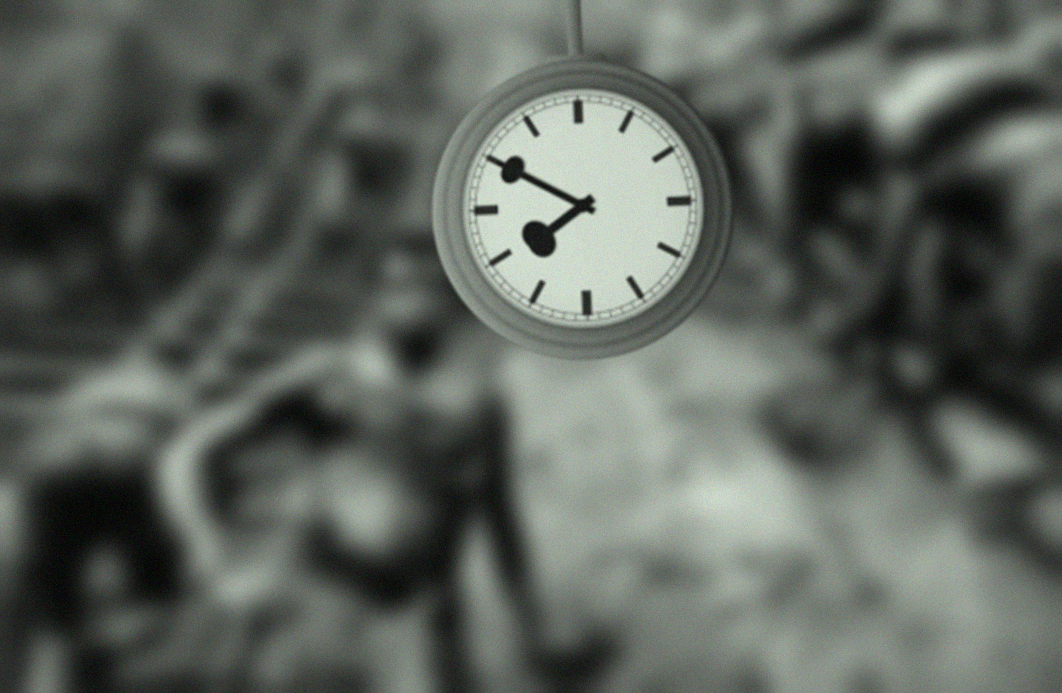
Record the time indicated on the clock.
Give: 7:50
